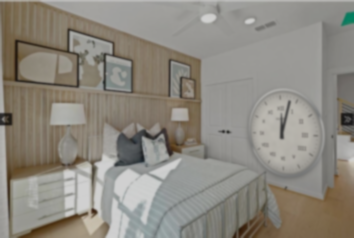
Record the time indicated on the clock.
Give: 12:03
